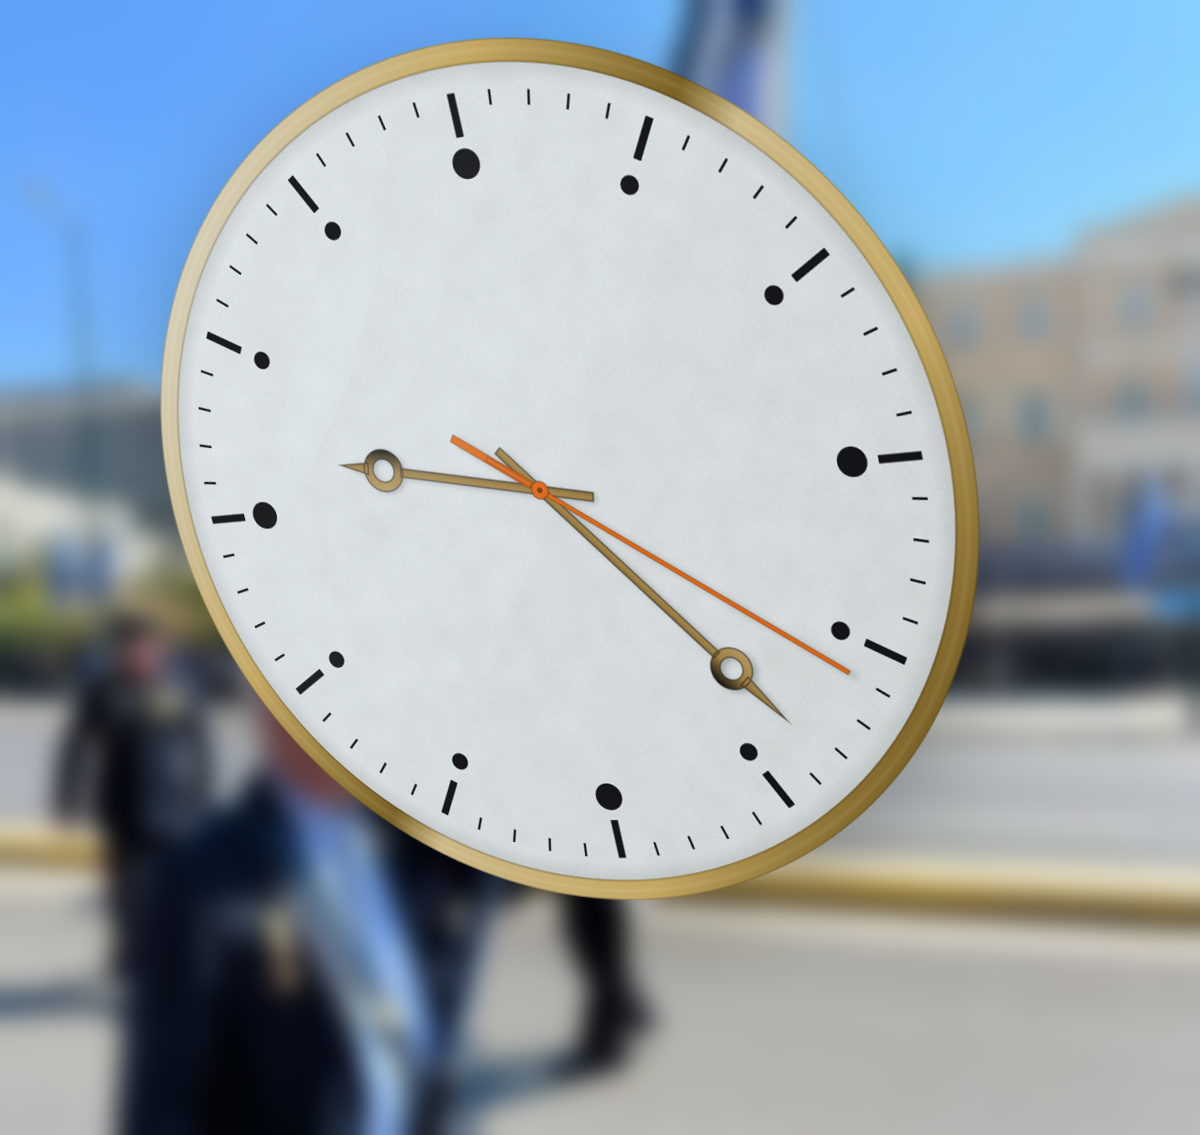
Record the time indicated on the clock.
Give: 9:23:21
